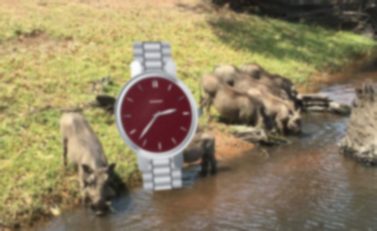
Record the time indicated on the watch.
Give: 2:37
